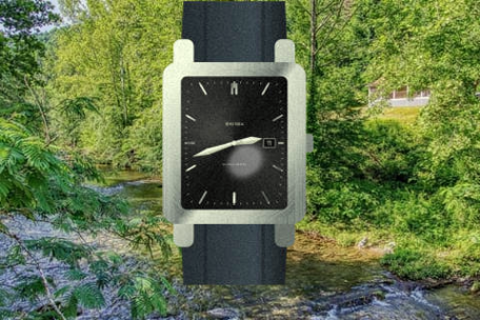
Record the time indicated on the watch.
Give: 2:42
